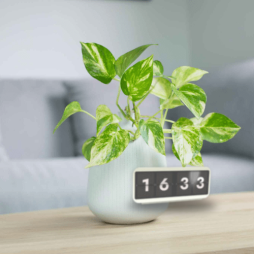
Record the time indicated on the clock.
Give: 16:33
